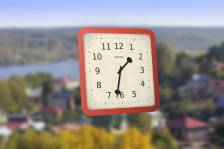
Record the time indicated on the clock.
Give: 1:32
